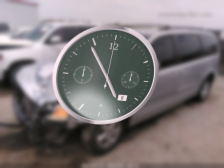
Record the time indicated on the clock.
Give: 4:54
